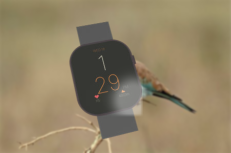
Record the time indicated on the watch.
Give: 1:29
